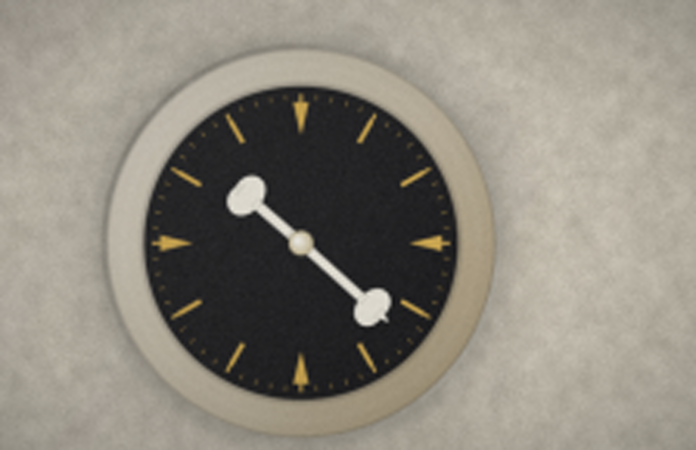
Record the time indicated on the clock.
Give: 10:22
